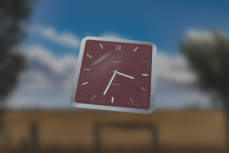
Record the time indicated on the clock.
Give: 3:33
